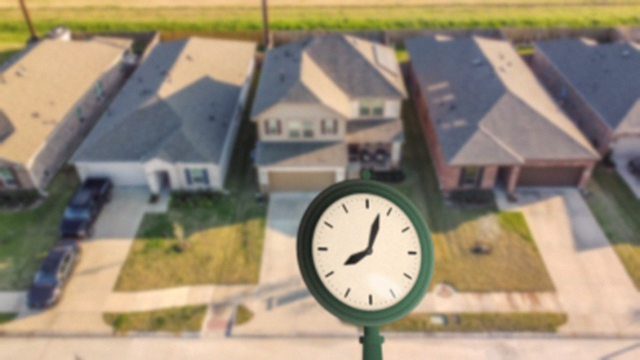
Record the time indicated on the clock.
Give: 8:03
